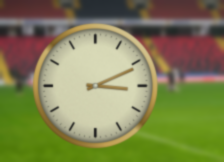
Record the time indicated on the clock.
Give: 3:11
